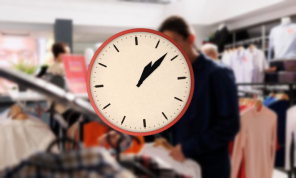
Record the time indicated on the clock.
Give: 1:08
